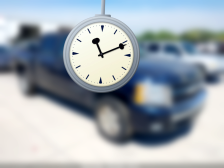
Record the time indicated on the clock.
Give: 11:11
